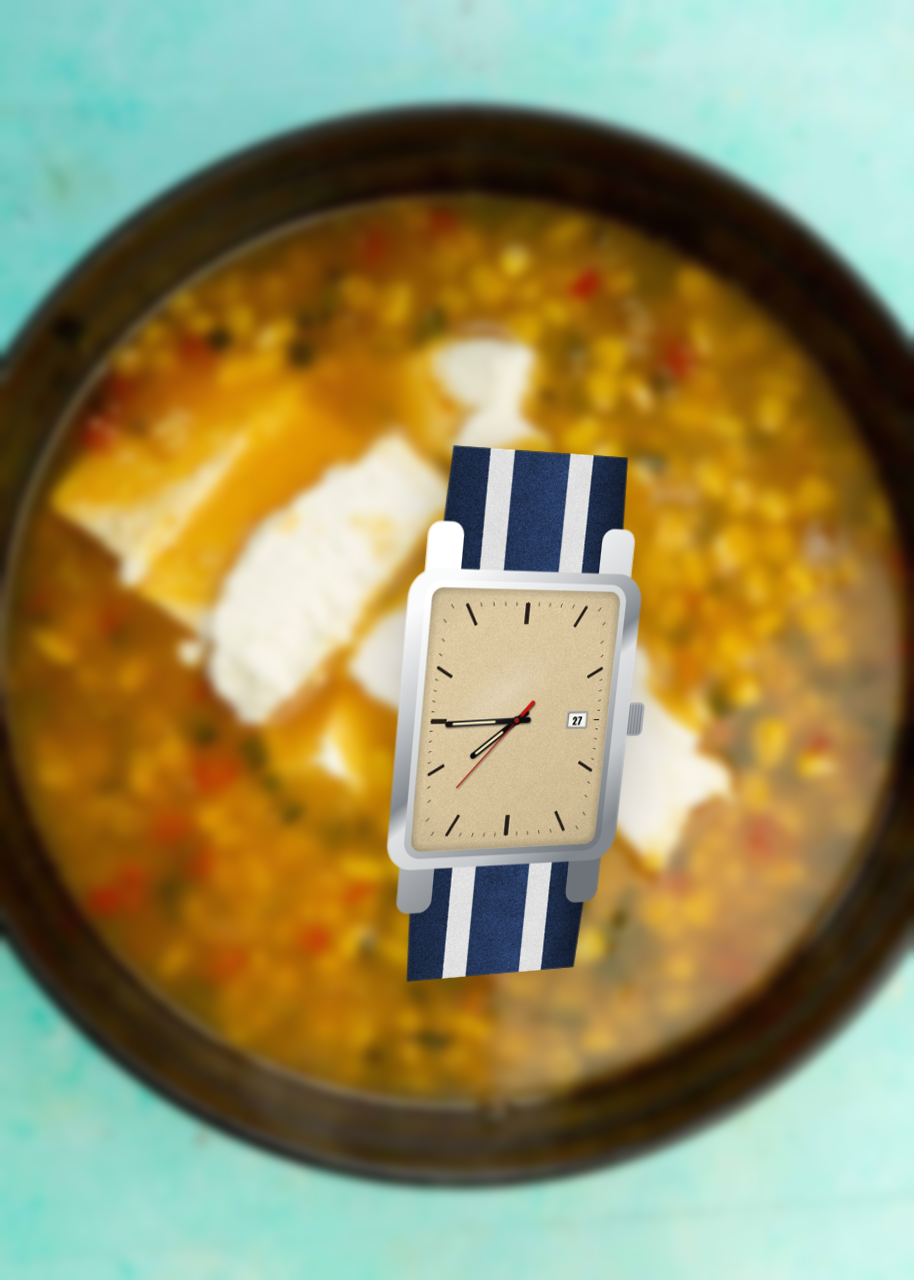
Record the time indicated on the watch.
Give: 7:44:37
